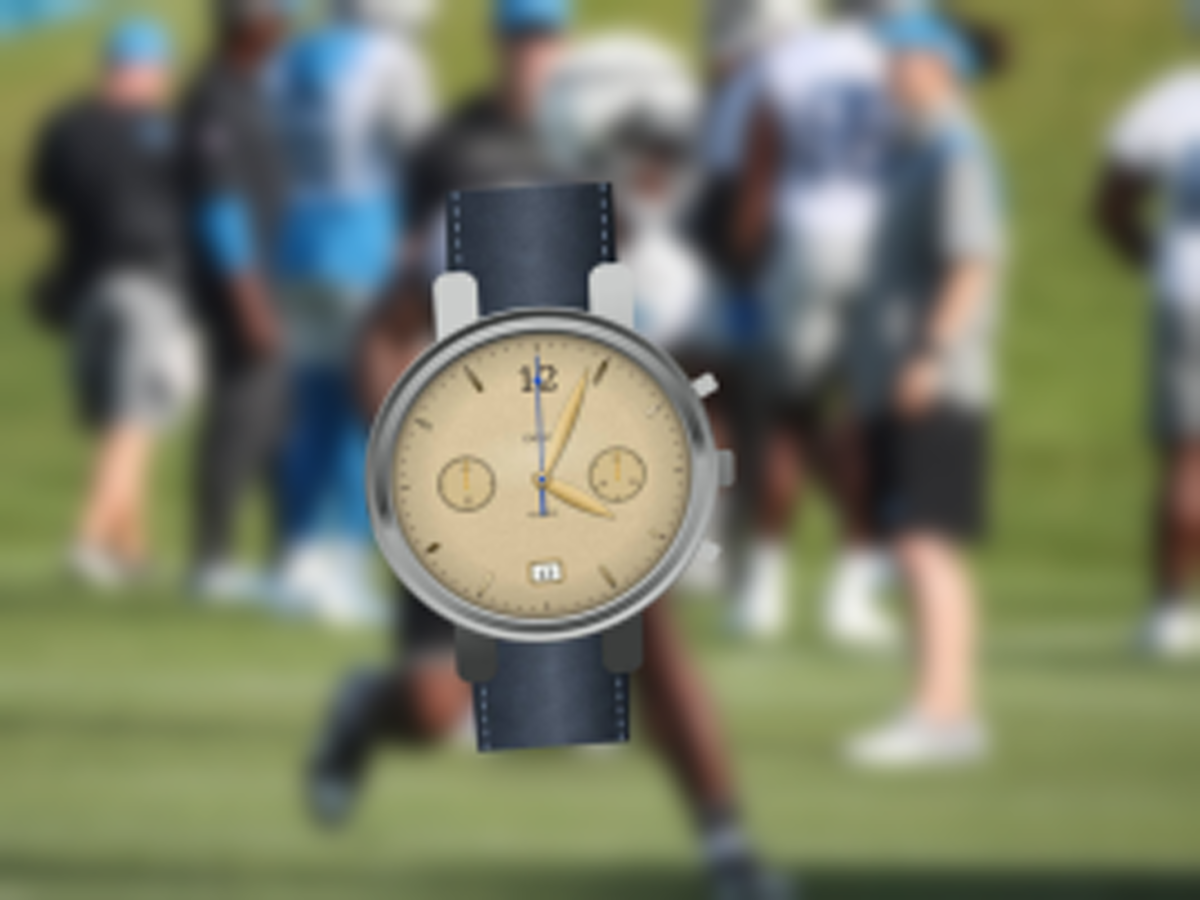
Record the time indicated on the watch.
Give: 4:04
